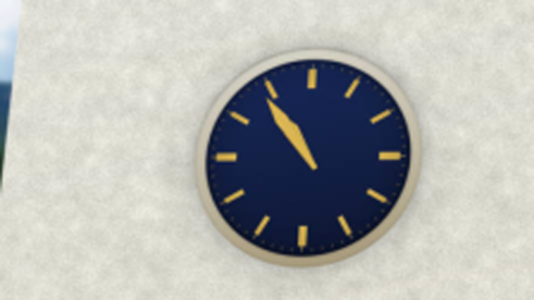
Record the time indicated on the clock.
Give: 10:54
